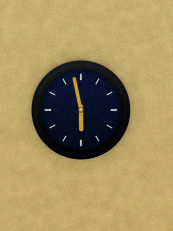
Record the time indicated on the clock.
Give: 5:58
